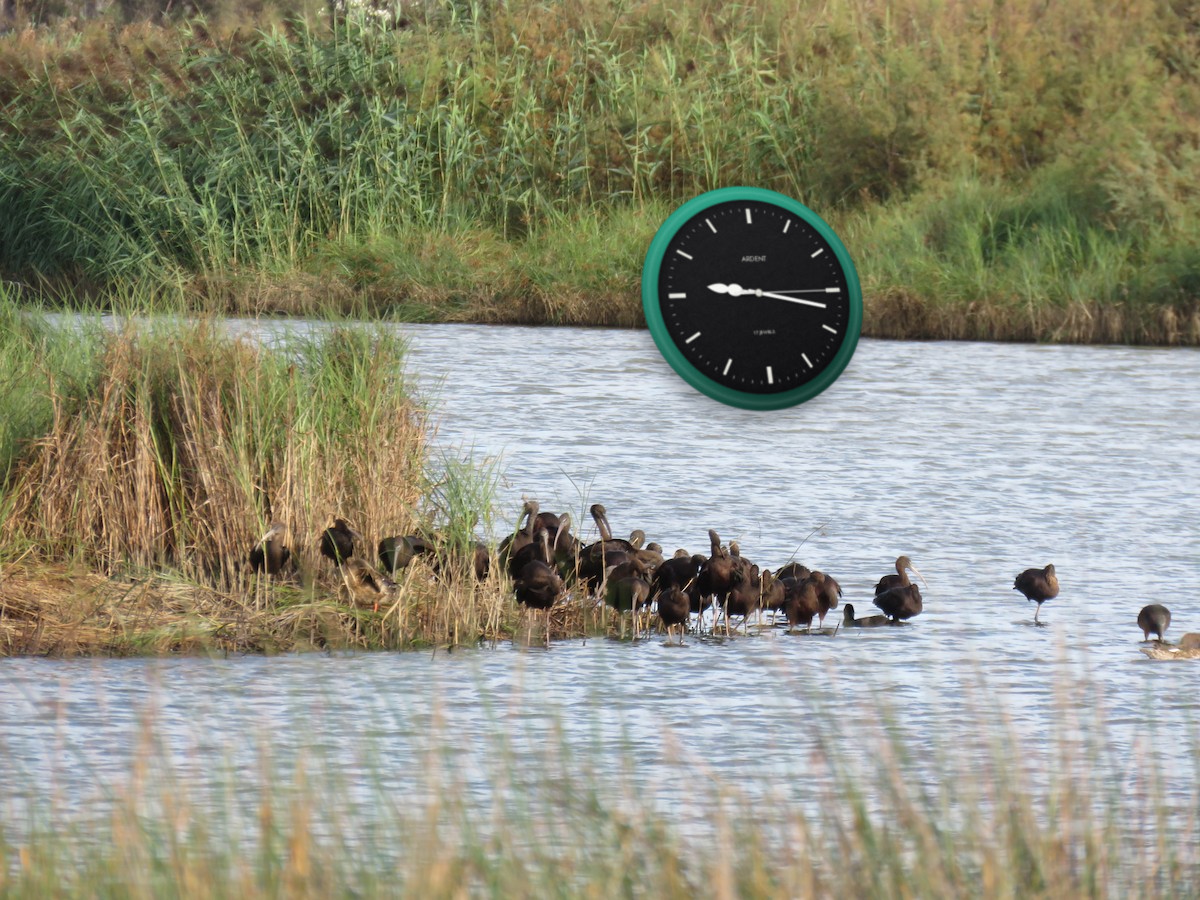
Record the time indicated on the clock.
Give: 9:17:15
